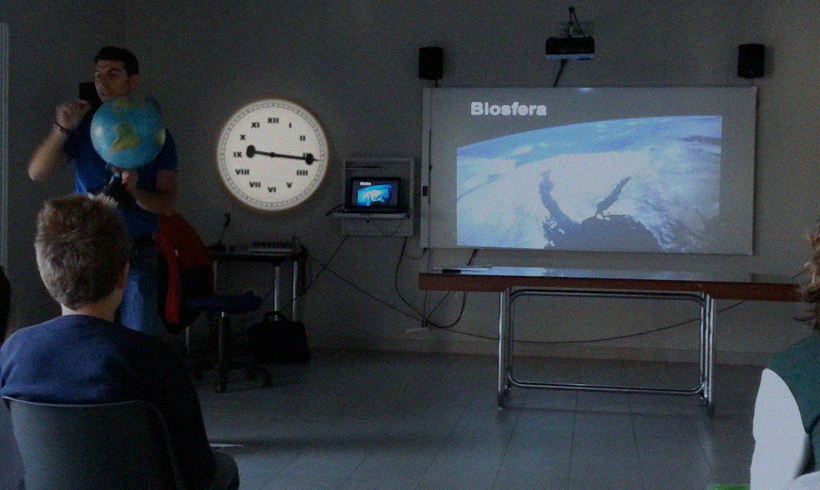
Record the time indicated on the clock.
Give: 9:16
